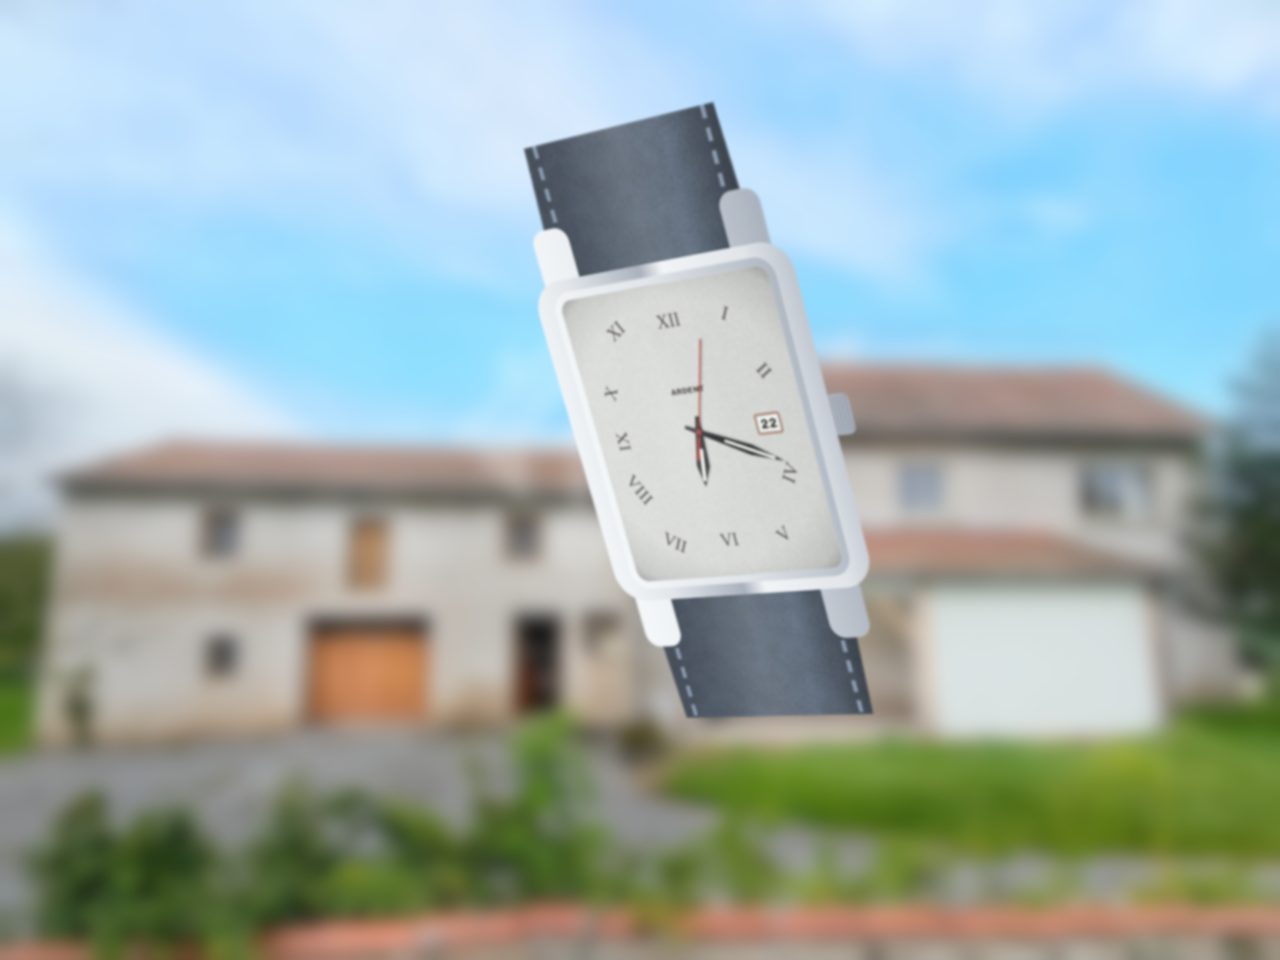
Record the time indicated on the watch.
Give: 6:19:03
